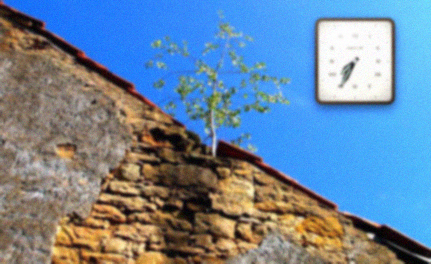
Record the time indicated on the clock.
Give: 7:35
